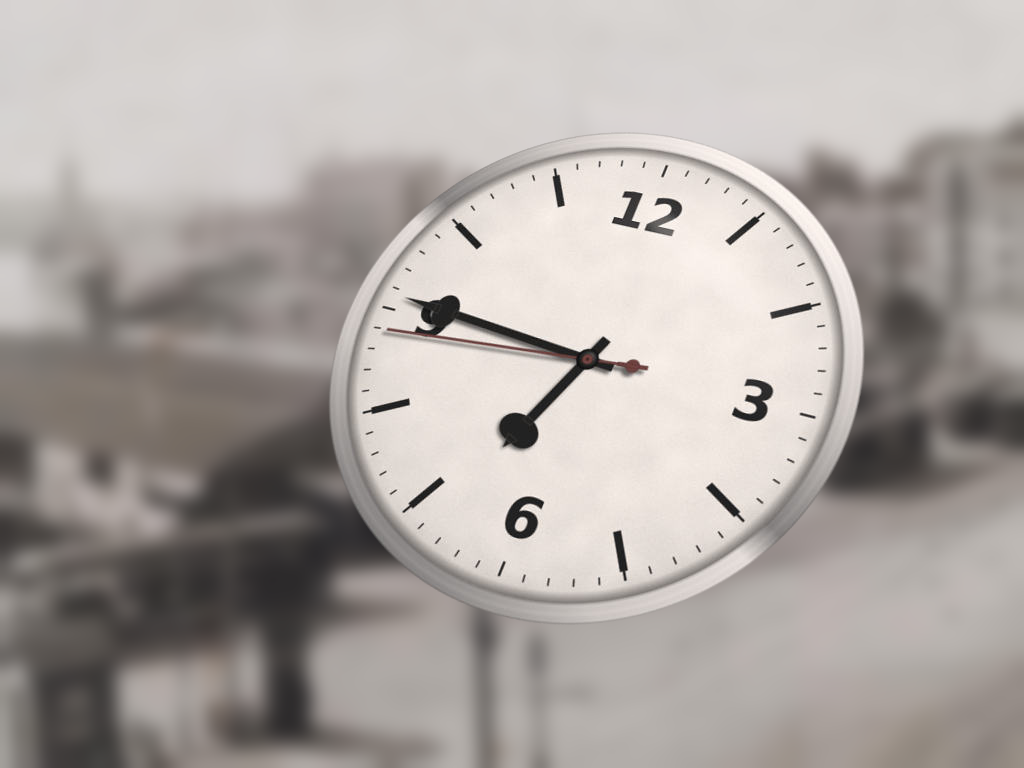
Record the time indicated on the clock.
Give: 6:45:44
